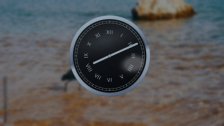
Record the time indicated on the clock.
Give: 8:11
